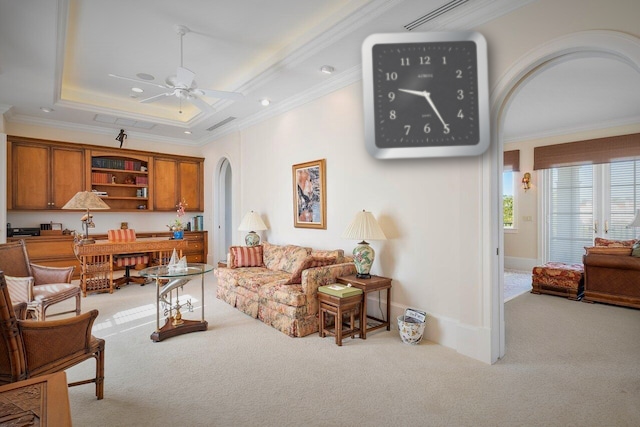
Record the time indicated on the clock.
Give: 9:25
